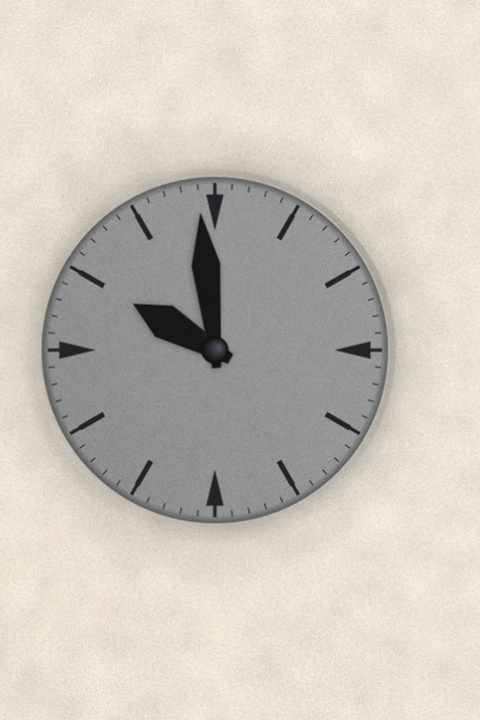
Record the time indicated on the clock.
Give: 9:59
